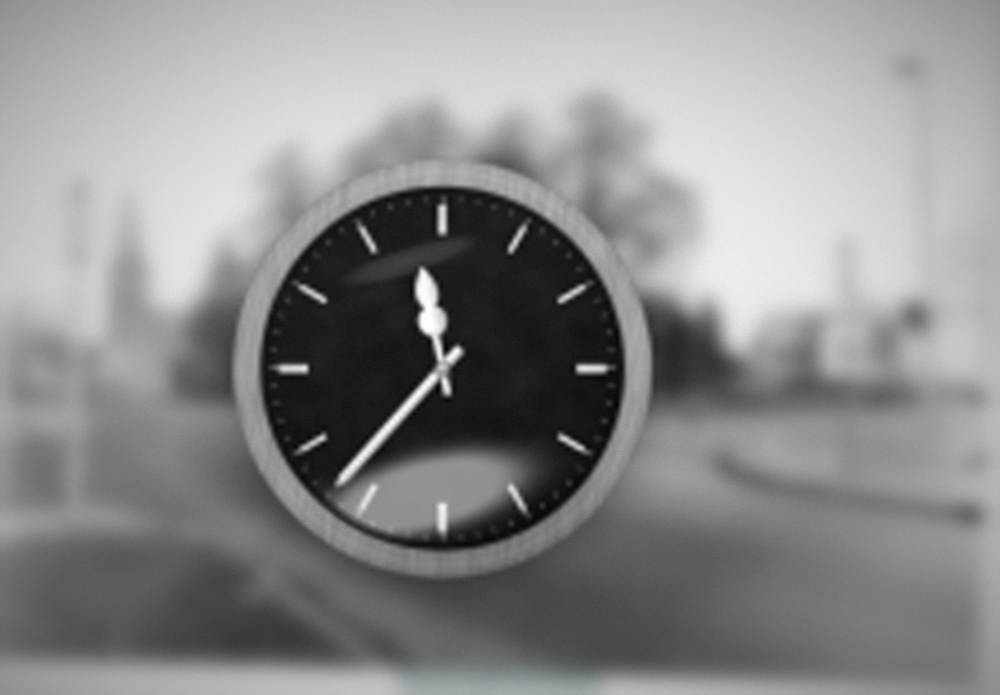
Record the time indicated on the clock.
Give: 11:37
